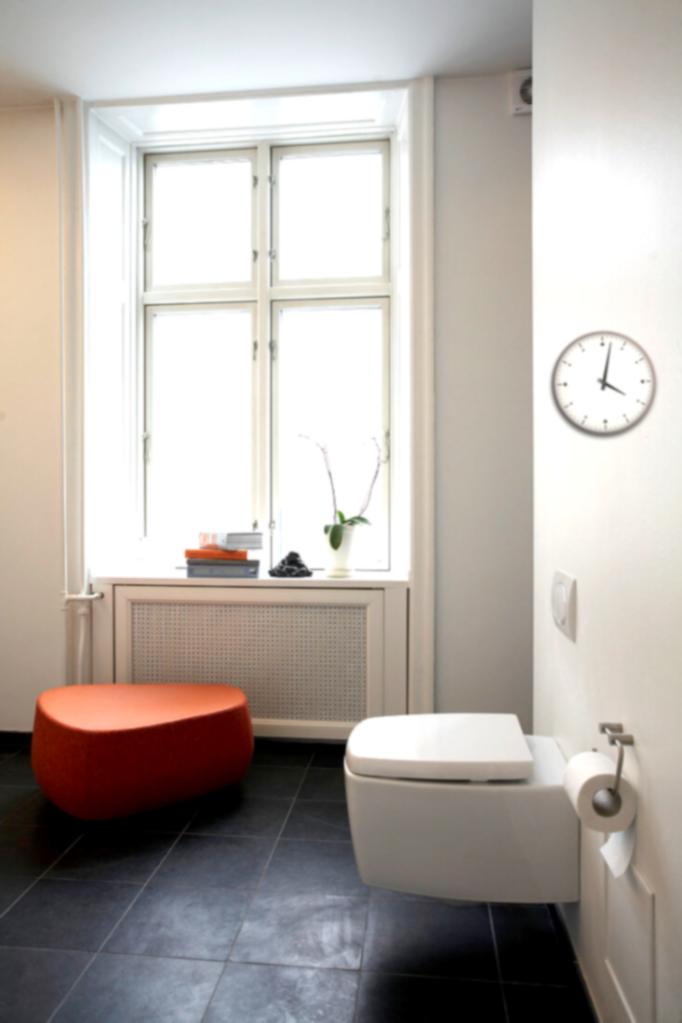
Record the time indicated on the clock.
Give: 4:02
